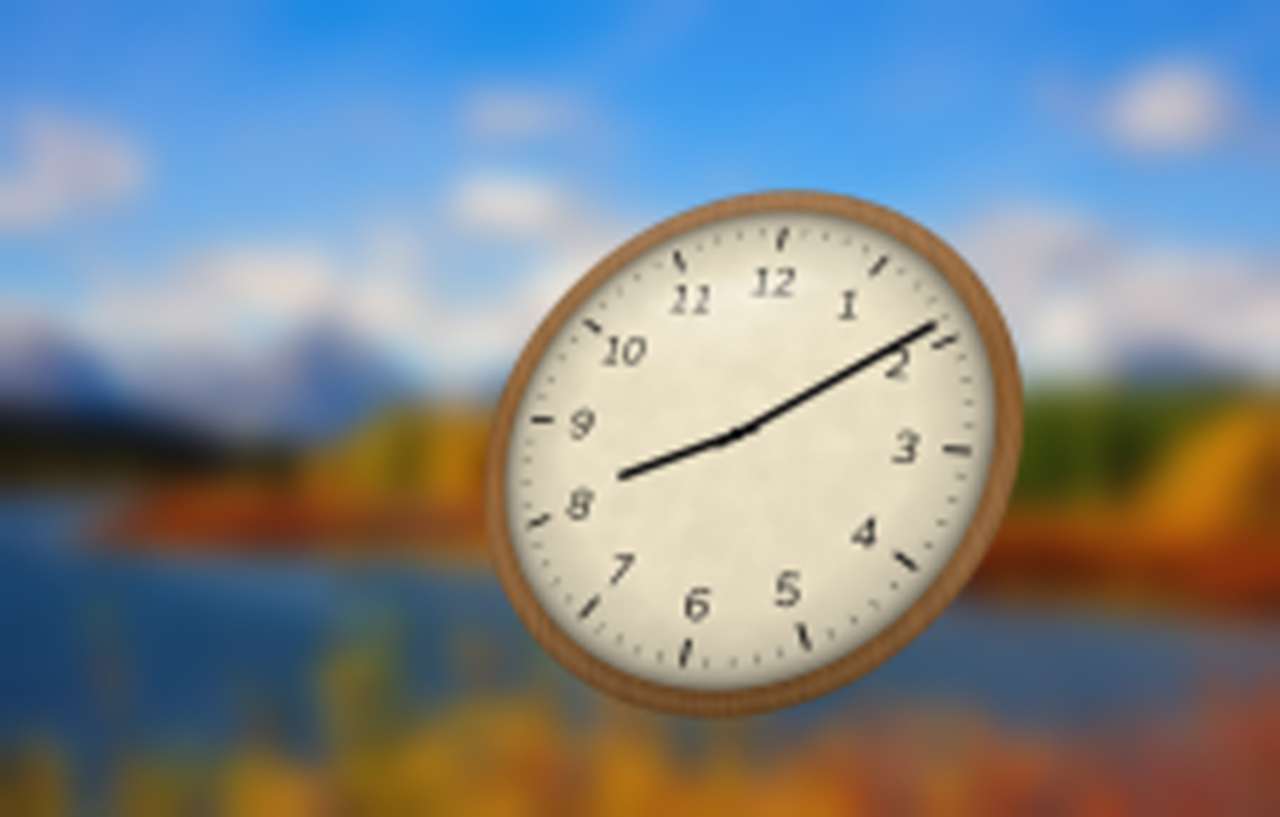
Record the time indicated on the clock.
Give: 8:09
